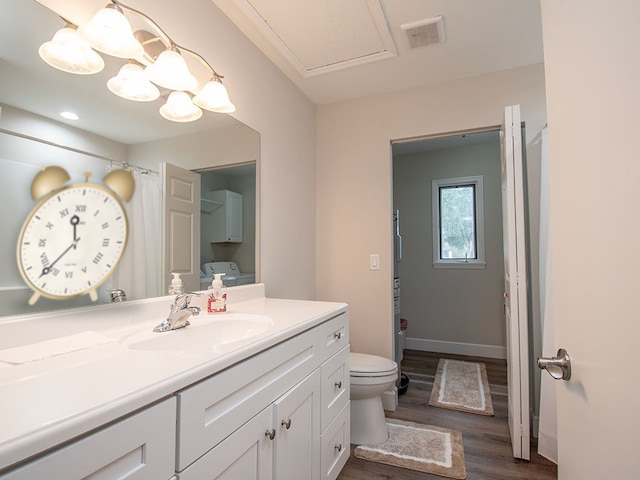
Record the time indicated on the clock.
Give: 11:37
